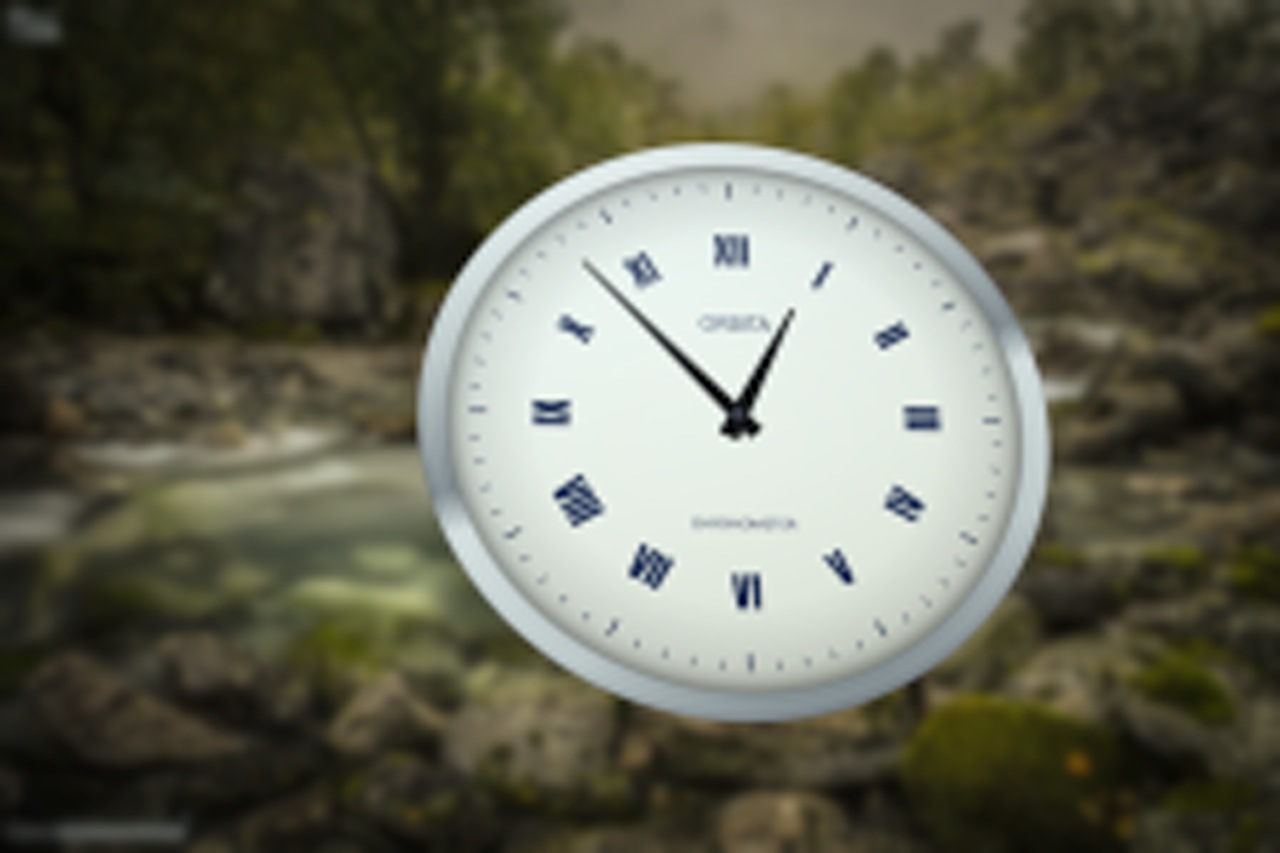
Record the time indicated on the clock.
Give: 12:53
